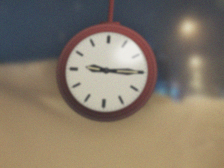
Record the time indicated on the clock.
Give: 9:15
